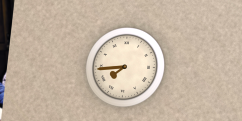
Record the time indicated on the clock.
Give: 7:44
